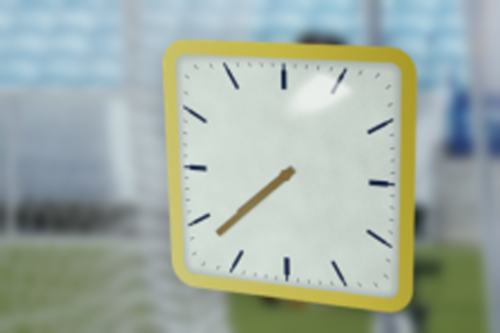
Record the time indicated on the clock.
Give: 7:38
